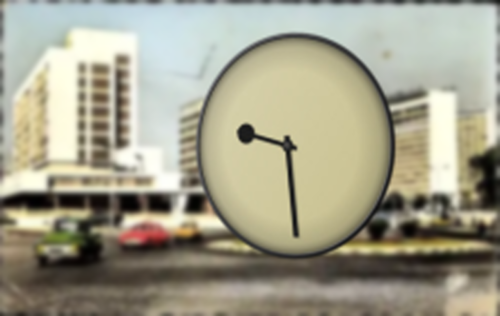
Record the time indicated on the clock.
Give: 9:29
